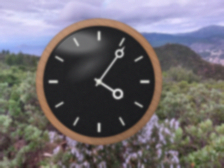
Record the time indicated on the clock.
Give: 4:06
